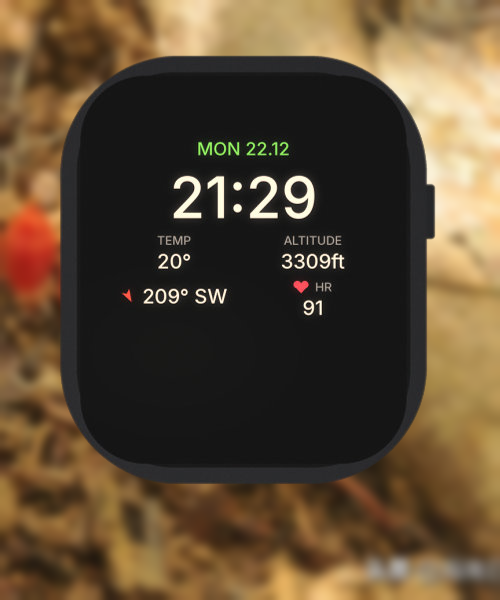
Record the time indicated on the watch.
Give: 21:29
